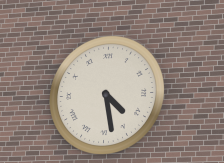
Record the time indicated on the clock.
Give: 4:28
